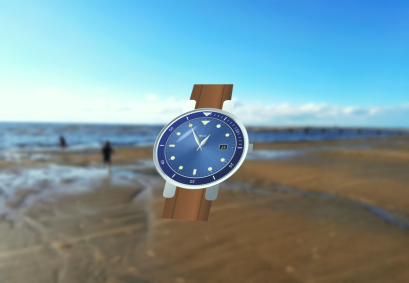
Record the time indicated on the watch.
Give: 12:55
